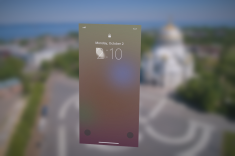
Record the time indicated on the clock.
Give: 2:10
